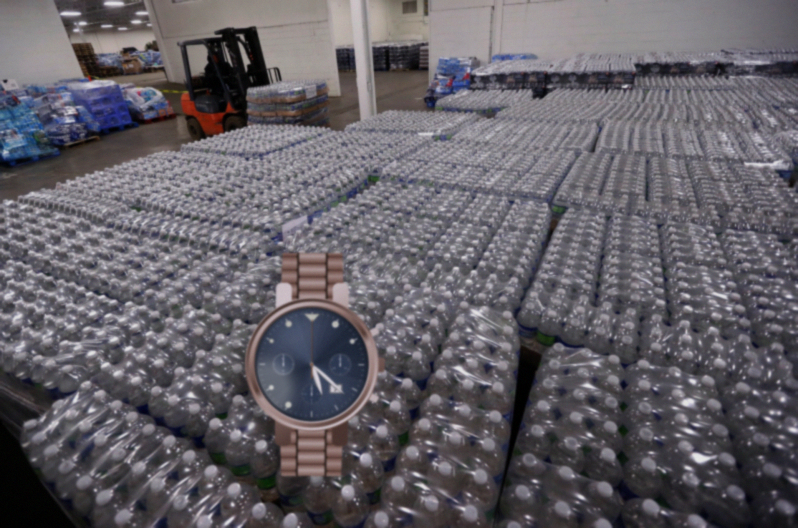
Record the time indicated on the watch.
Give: 5:22
